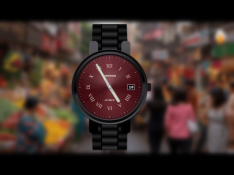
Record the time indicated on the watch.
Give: 4:55
